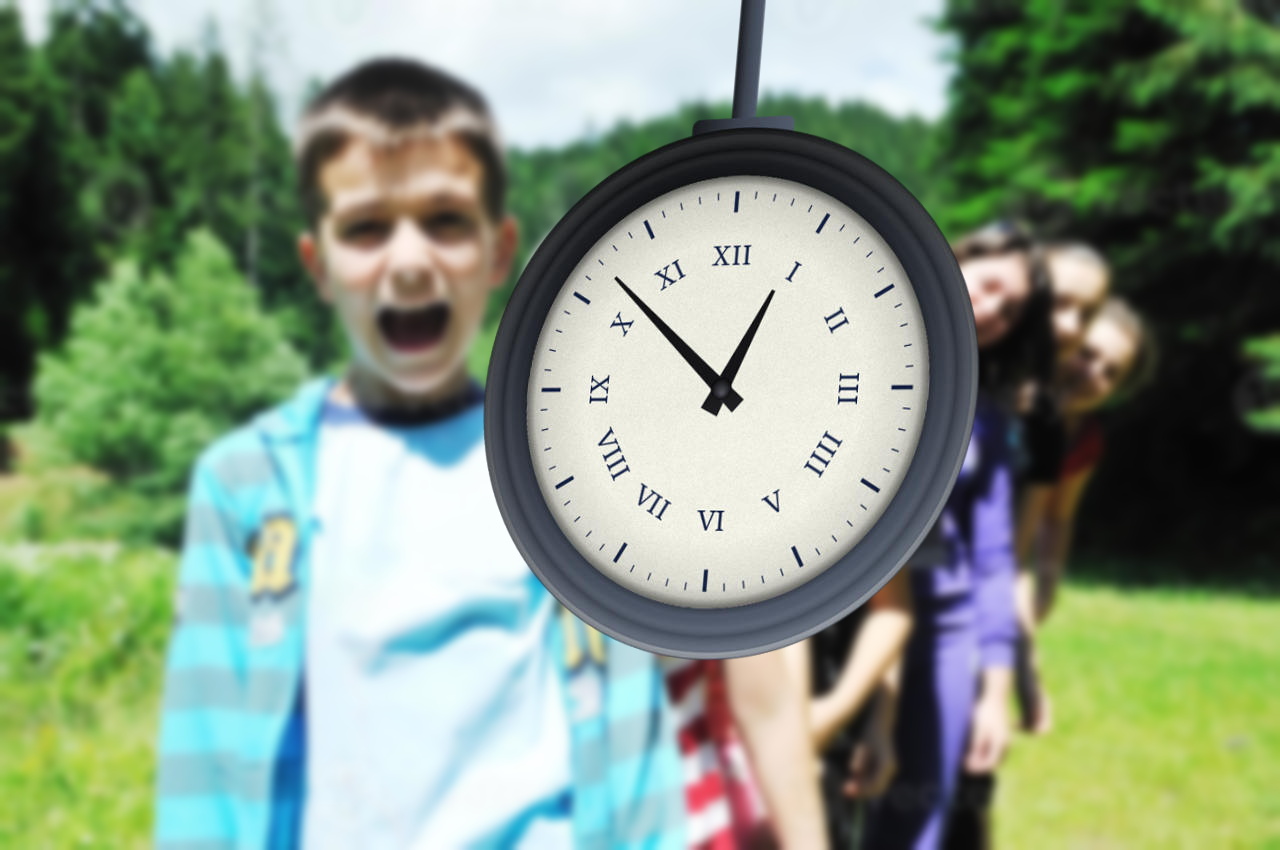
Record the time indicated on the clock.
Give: 12:52
